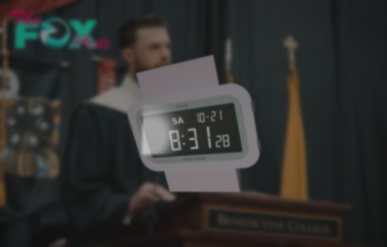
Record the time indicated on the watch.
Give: 8:31:28
